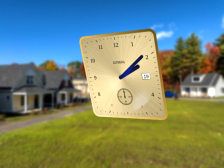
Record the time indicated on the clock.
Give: 2:09
